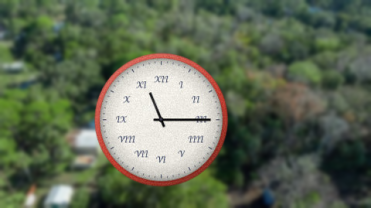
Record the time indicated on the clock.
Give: 11:15
